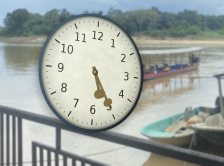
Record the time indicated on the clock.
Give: 5:25
